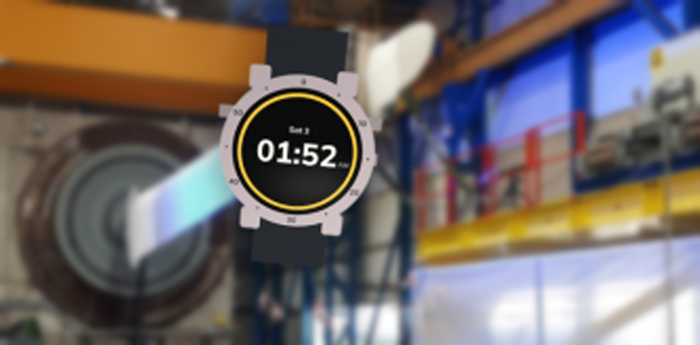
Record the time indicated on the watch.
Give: 1:52
